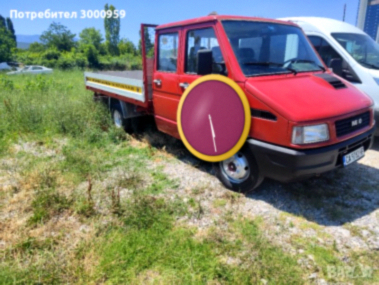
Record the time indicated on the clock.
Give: 5:28
